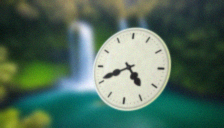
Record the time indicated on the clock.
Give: 4:41
